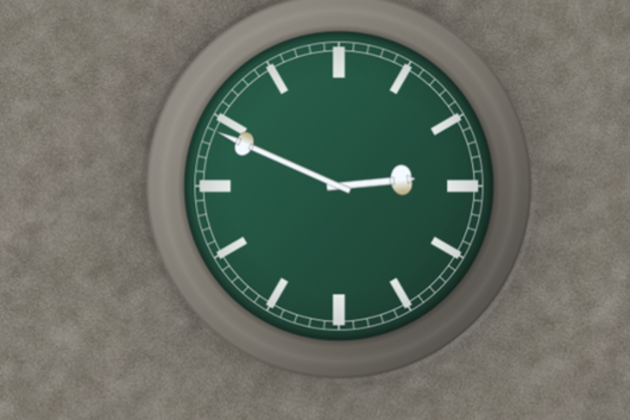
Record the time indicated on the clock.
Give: 2:49
